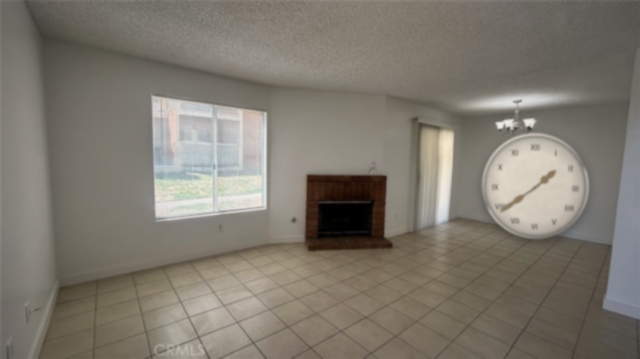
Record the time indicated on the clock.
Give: 1:39
